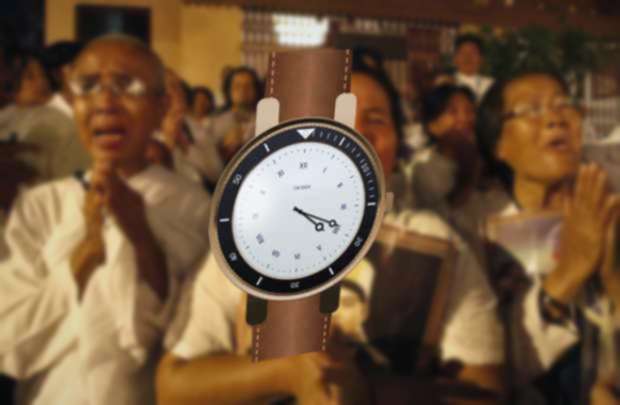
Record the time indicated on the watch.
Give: 4:19
